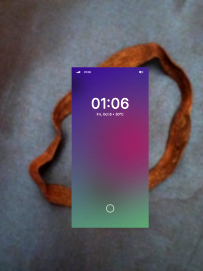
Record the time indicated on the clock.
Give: 1:06
